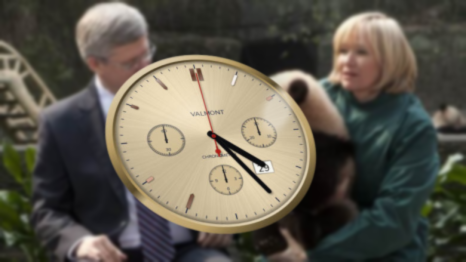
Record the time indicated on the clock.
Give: 4:25
